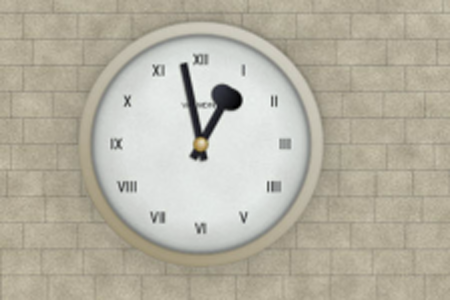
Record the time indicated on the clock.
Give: 12:58
